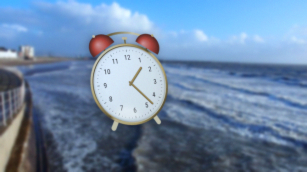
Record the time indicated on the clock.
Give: 1:23
